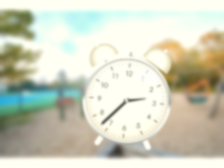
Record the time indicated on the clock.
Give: 2:37
